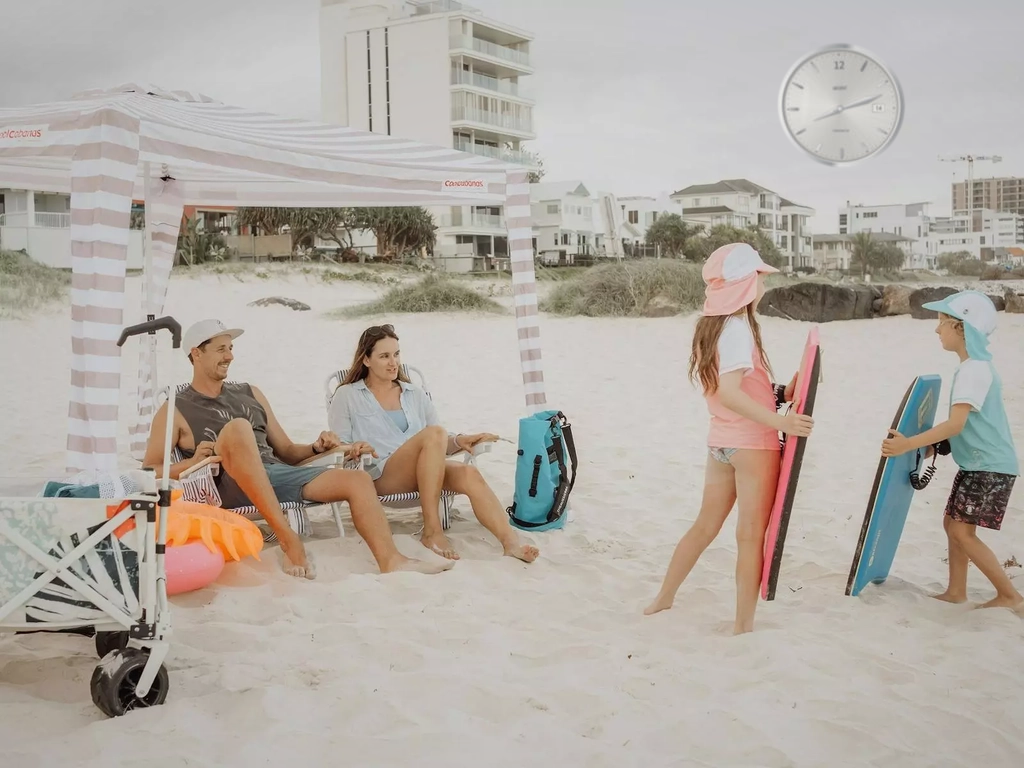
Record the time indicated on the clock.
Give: 8:12
